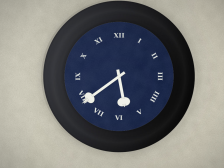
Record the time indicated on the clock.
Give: 5:39
